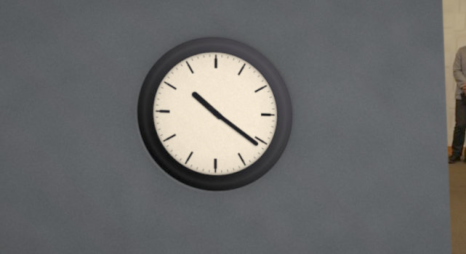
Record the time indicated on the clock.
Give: 10:21
